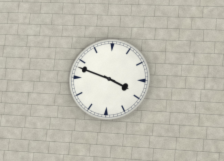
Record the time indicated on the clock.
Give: 3:48
